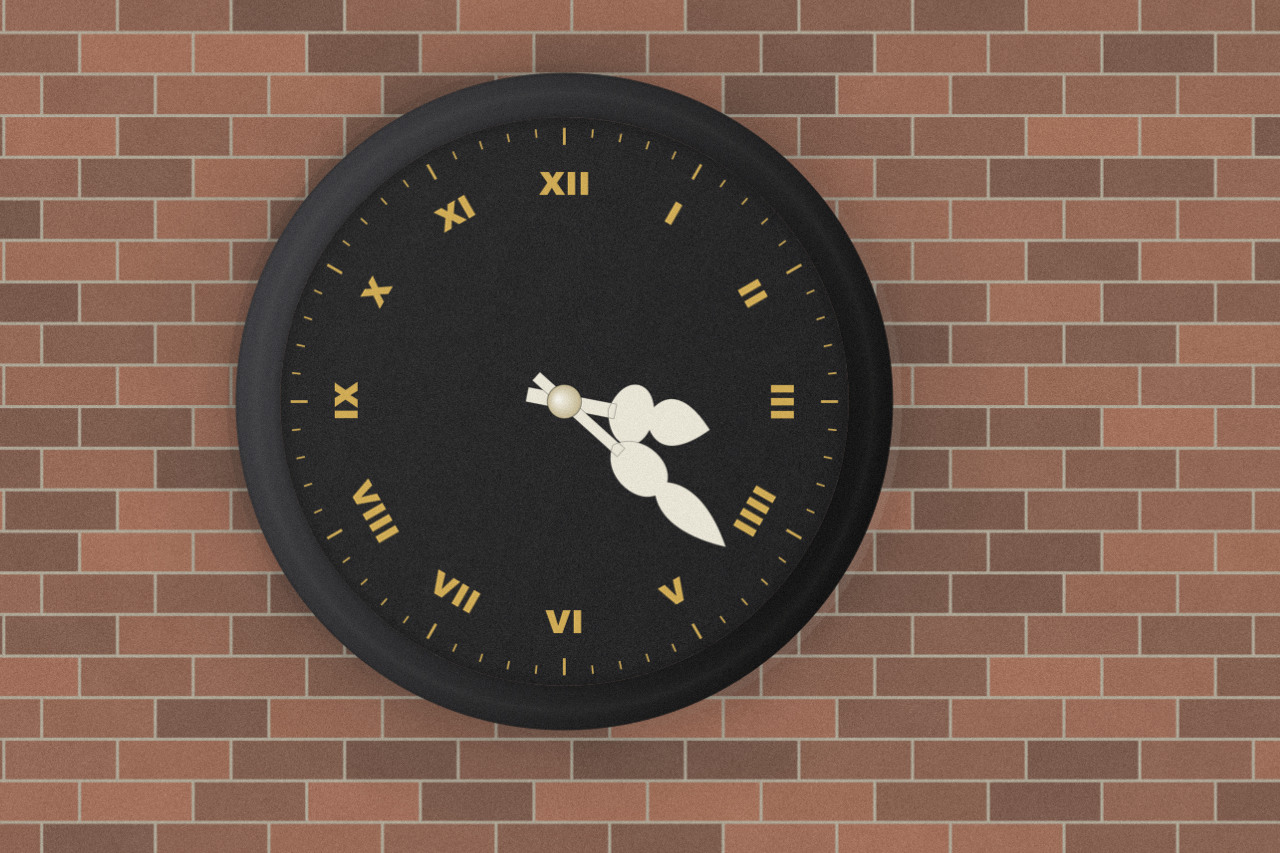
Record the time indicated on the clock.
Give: 3:22
